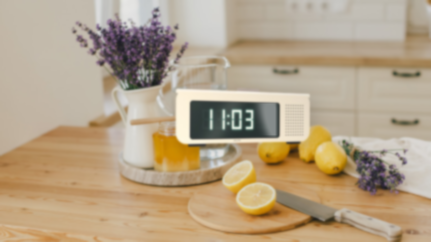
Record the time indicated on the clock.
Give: 11:03
